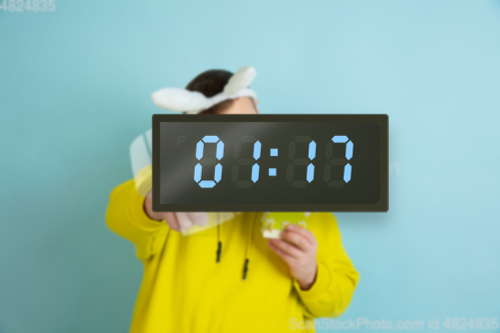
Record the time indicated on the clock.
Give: 1:17
